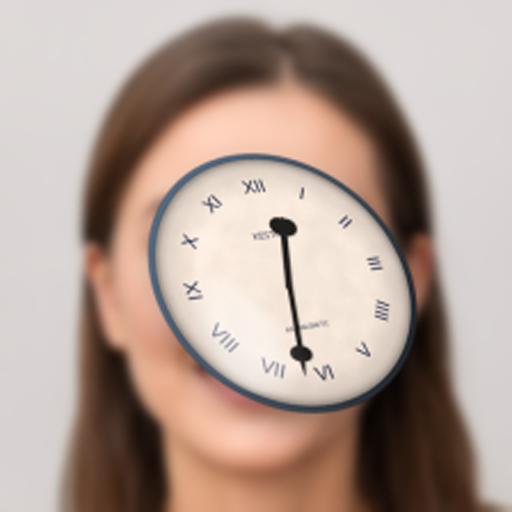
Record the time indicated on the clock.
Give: 12:32
